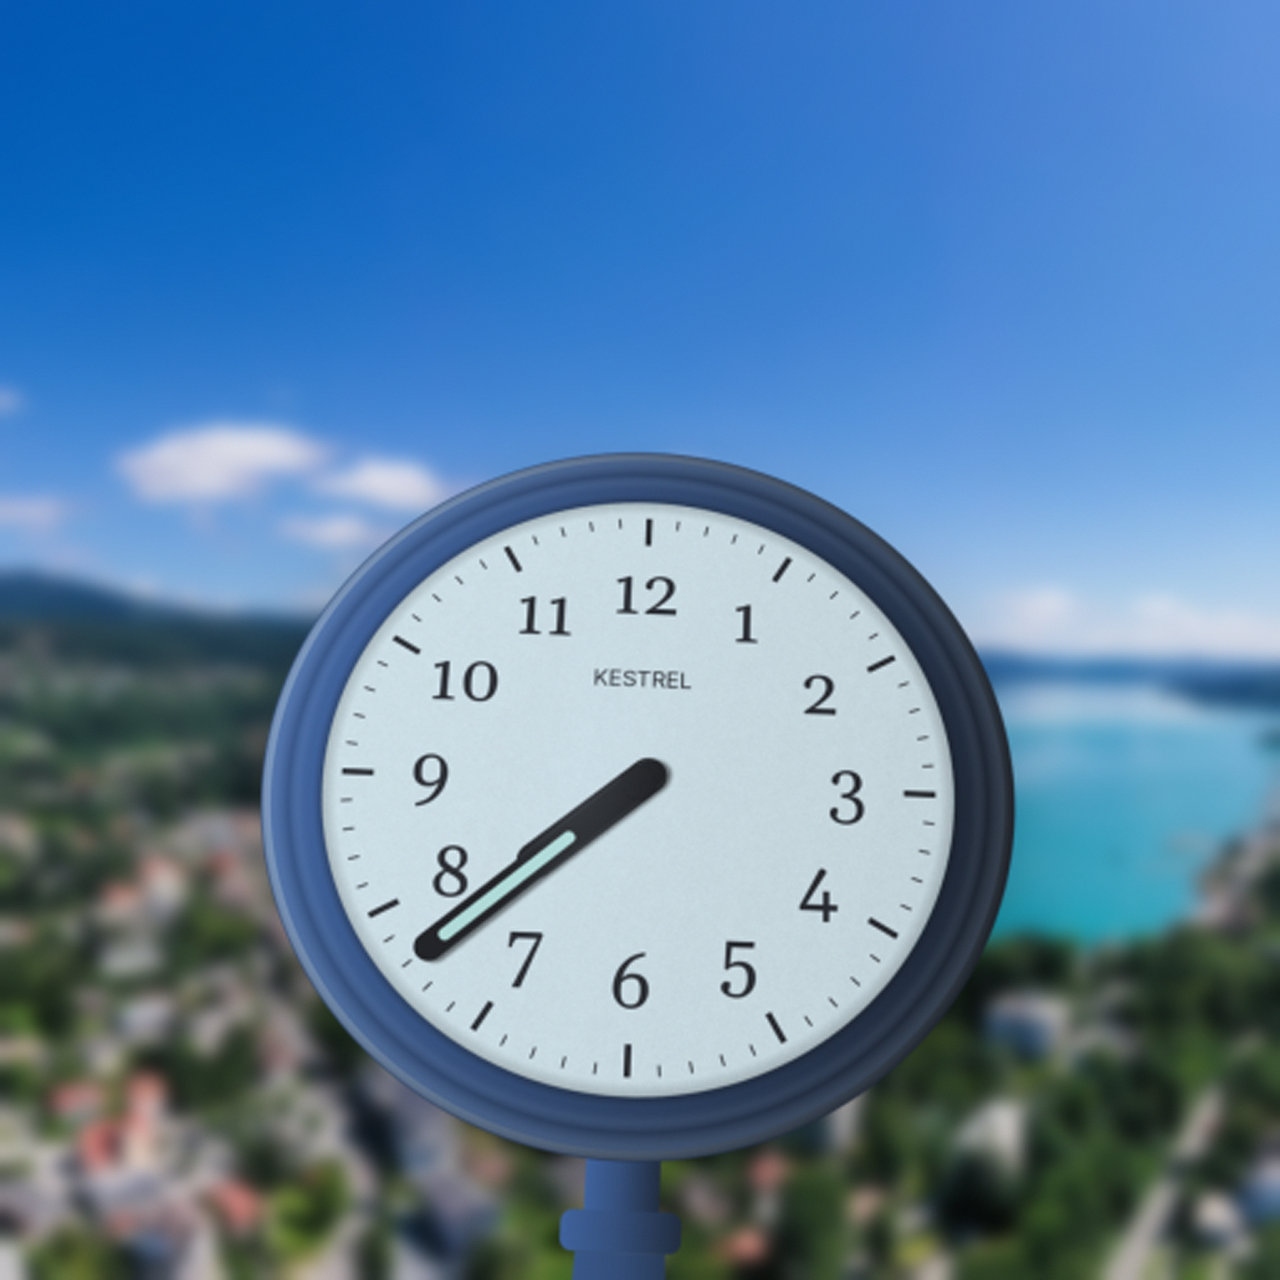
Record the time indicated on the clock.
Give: 7:38
